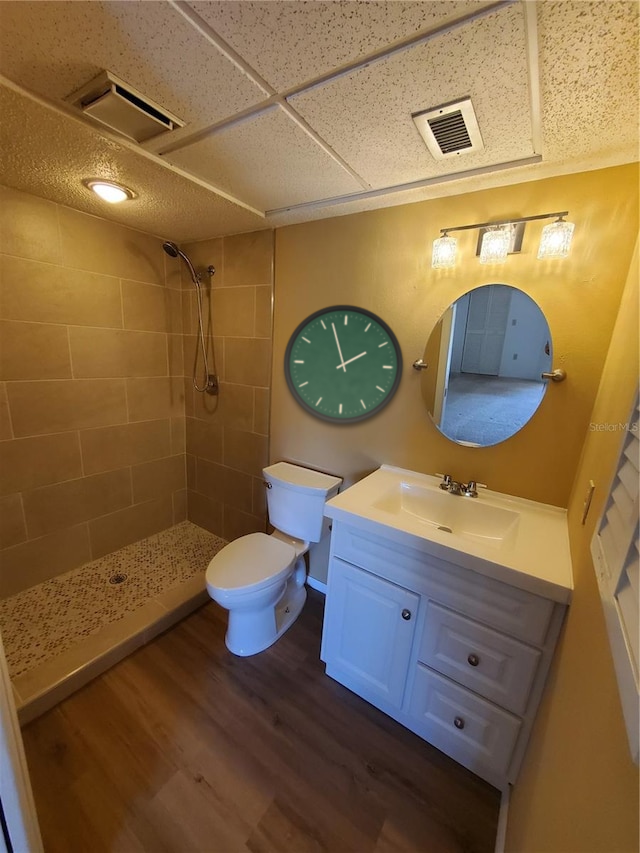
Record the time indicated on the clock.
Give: 1:57
